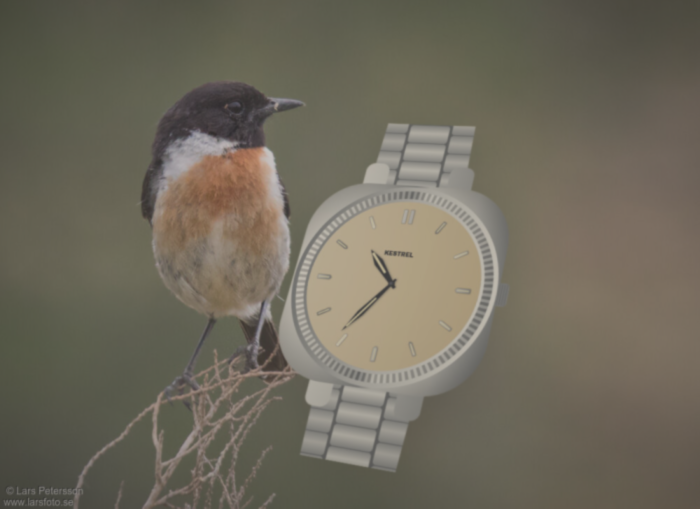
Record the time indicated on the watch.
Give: 10:36
